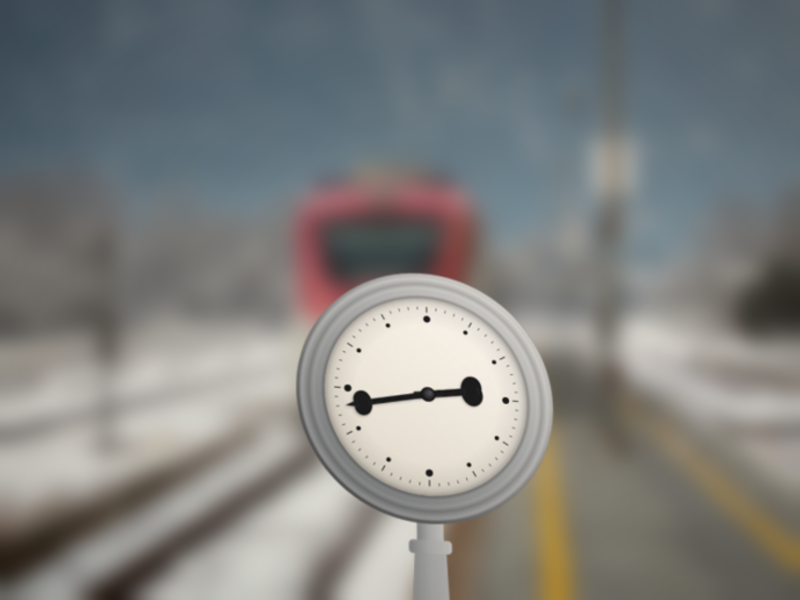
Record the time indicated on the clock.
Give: 2:43
